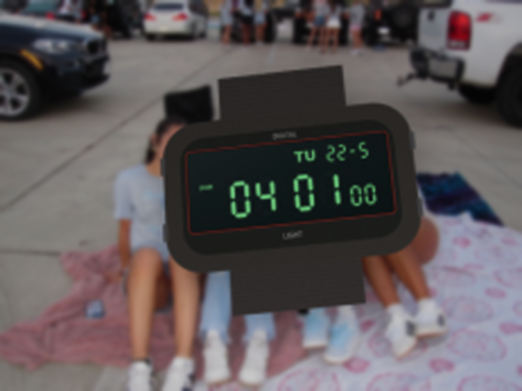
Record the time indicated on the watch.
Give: 4:01:00
